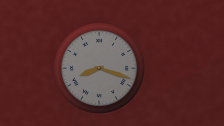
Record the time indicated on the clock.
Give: 8:18
